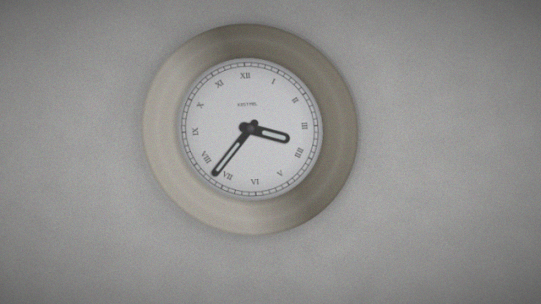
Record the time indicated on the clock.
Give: 3:37
